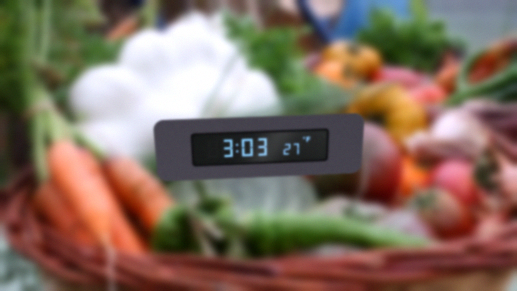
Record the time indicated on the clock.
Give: 3:03
